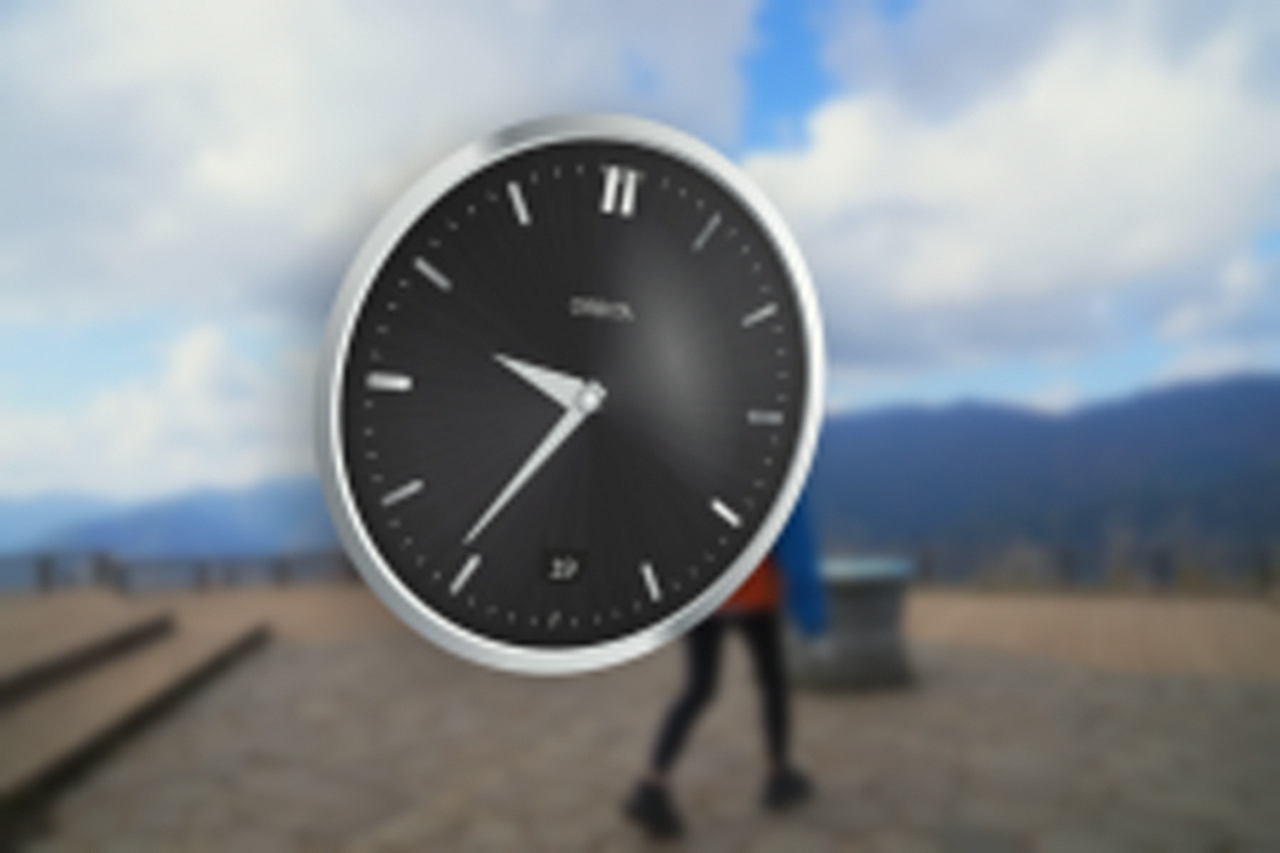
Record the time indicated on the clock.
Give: 9:36
